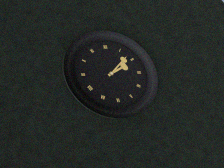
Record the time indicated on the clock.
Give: 2:08
